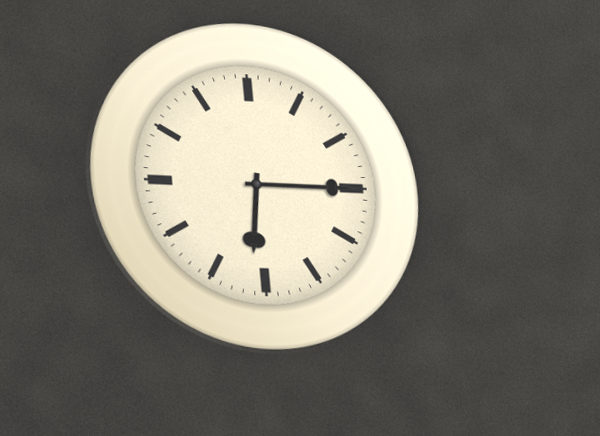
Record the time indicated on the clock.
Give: 6:15
